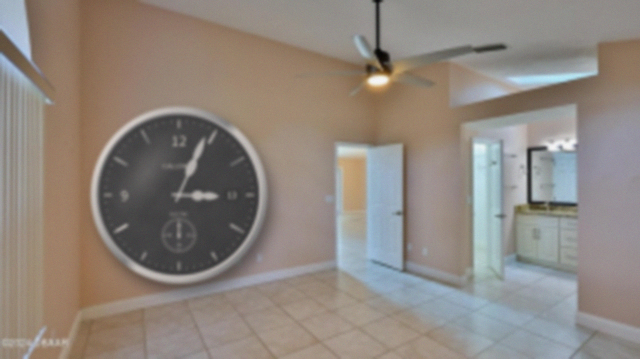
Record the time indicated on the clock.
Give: 3:04
